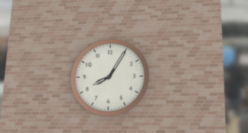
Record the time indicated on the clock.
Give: 8:05
